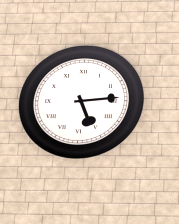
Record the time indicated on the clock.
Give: 5:14
